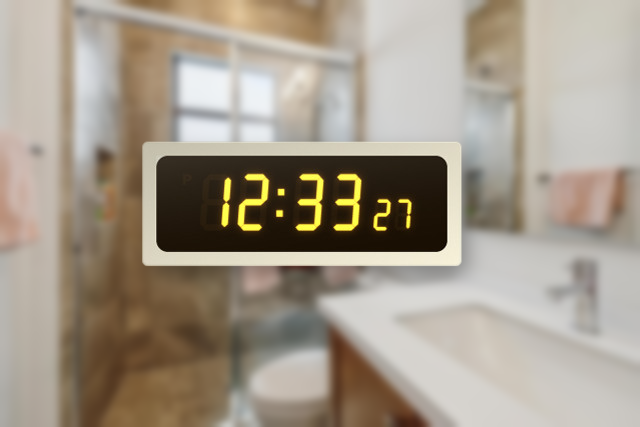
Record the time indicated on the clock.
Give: 12:33:27
